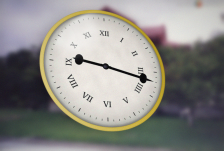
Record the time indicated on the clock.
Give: 9:17
